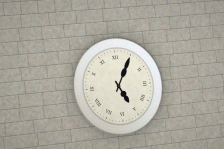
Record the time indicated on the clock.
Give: 5:05
